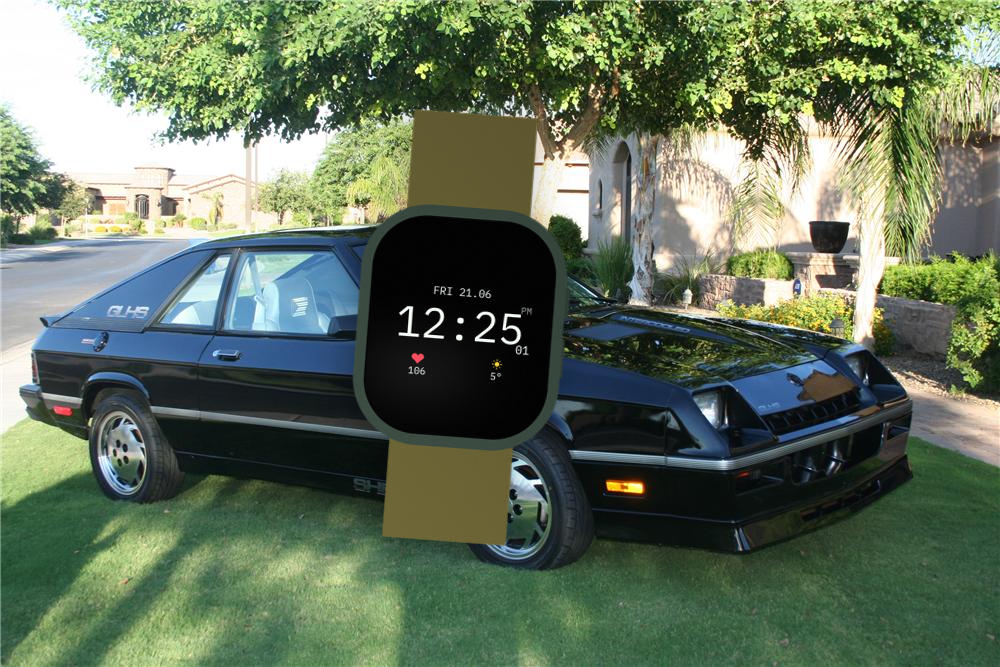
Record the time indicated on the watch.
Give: 12:25:01
